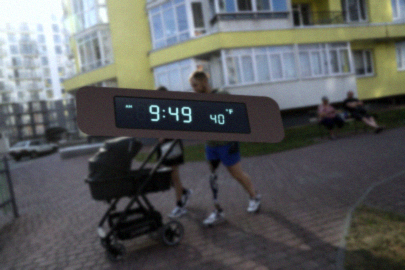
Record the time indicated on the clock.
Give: 9:49
